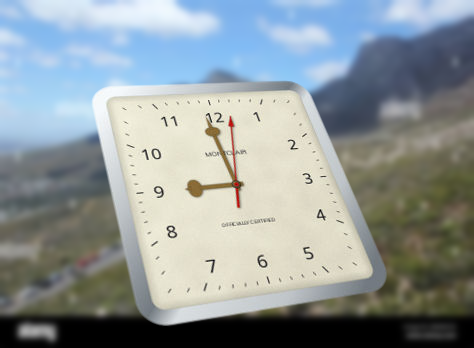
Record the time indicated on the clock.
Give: 8:59:02
